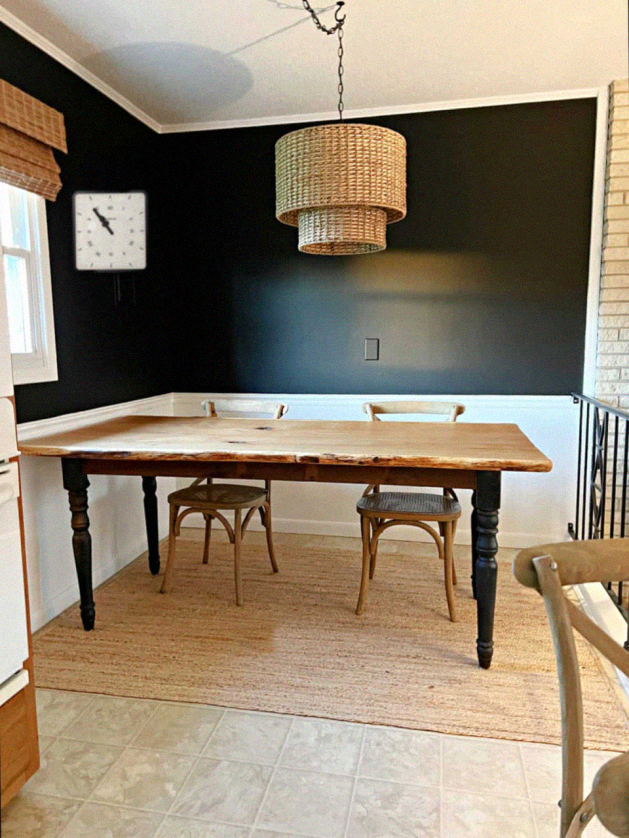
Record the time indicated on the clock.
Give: 10:54
